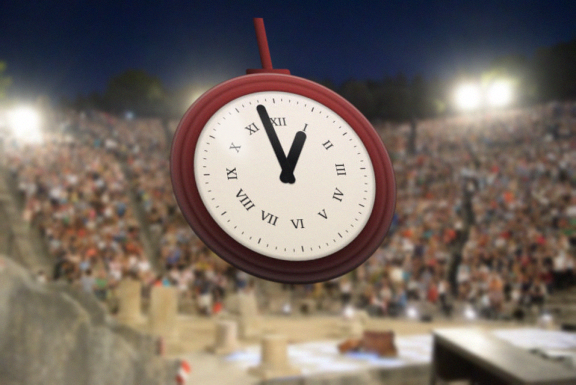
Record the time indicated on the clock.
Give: 12:58
